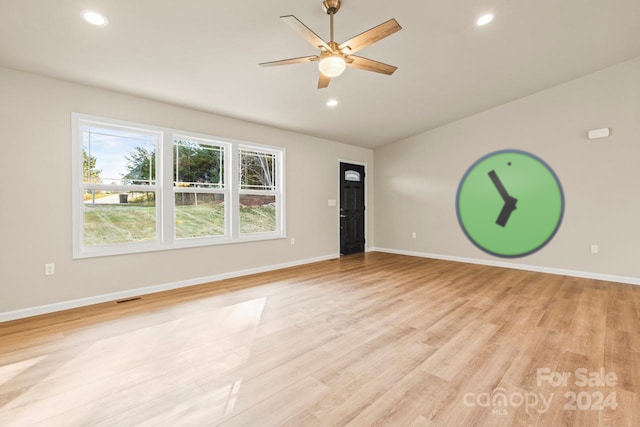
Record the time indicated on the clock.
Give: 6:55
